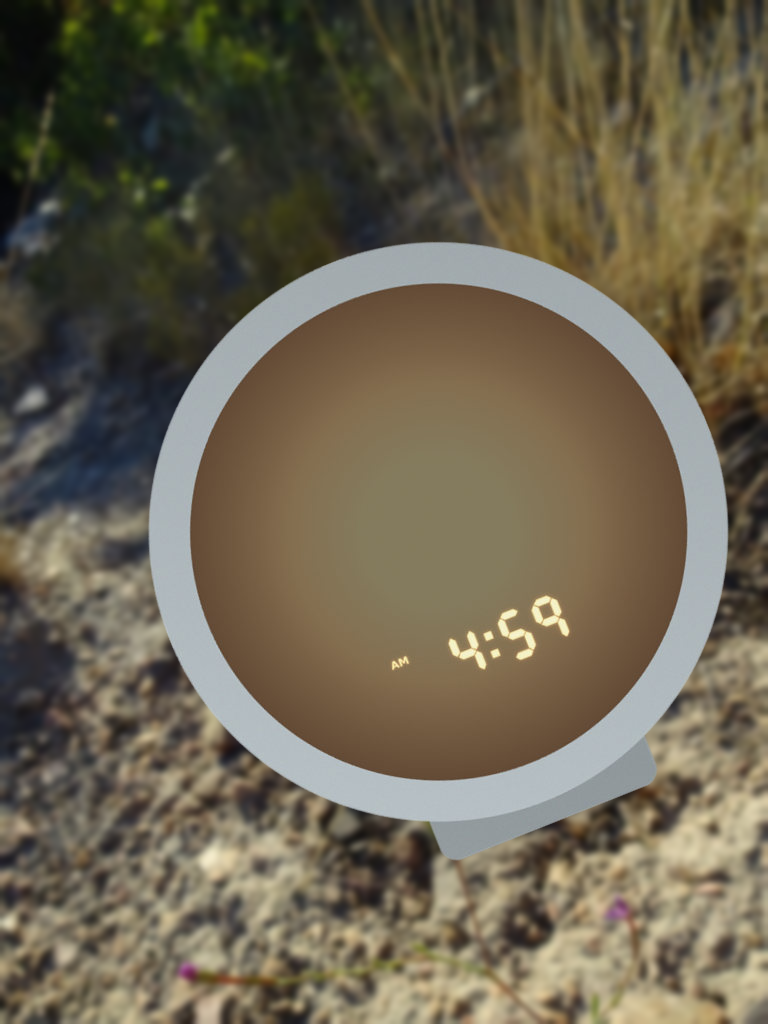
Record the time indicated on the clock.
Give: 4:59
